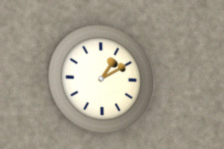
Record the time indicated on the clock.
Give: 1:10
